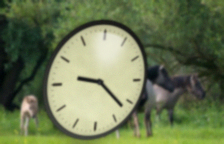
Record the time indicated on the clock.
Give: 9:22
